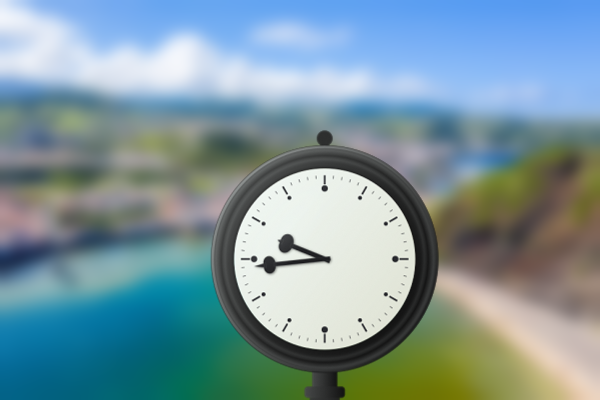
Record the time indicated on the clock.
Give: 9:44
